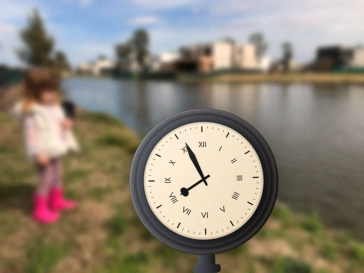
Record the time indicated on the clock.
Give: 7:56
